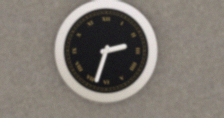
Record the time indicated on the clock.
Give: 2:33
